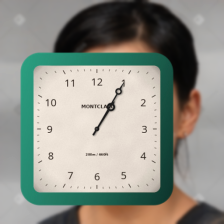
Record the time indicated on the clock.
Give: 1:05
